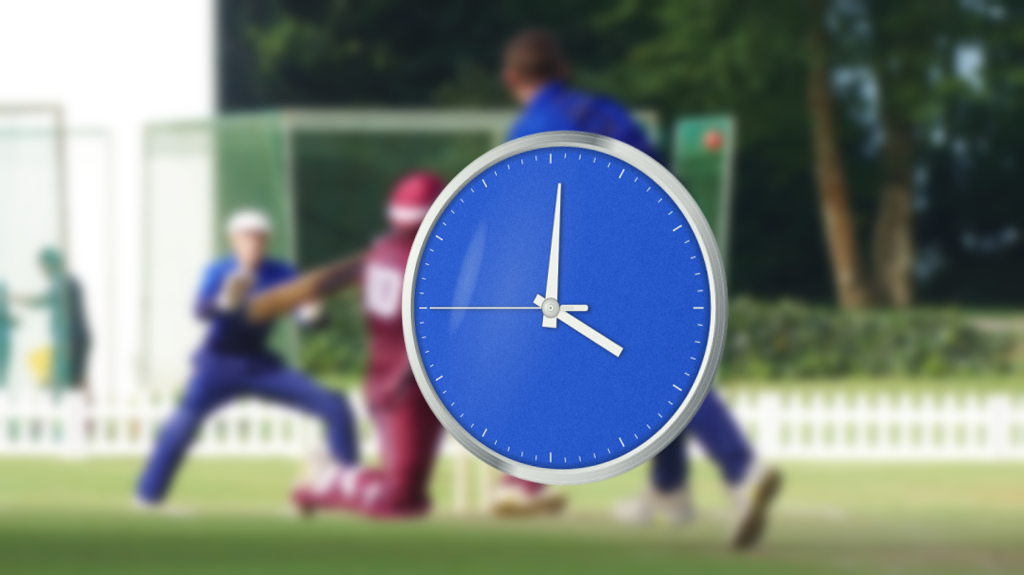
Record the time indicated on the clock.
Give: 4:00:45
